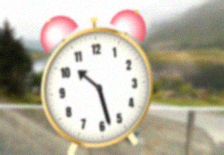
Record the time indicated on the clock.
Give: 10:28
